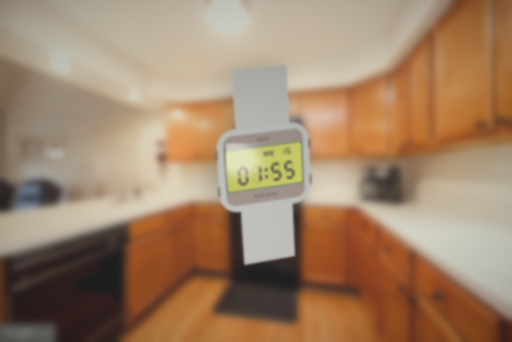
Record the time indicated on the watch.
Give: 1:55
